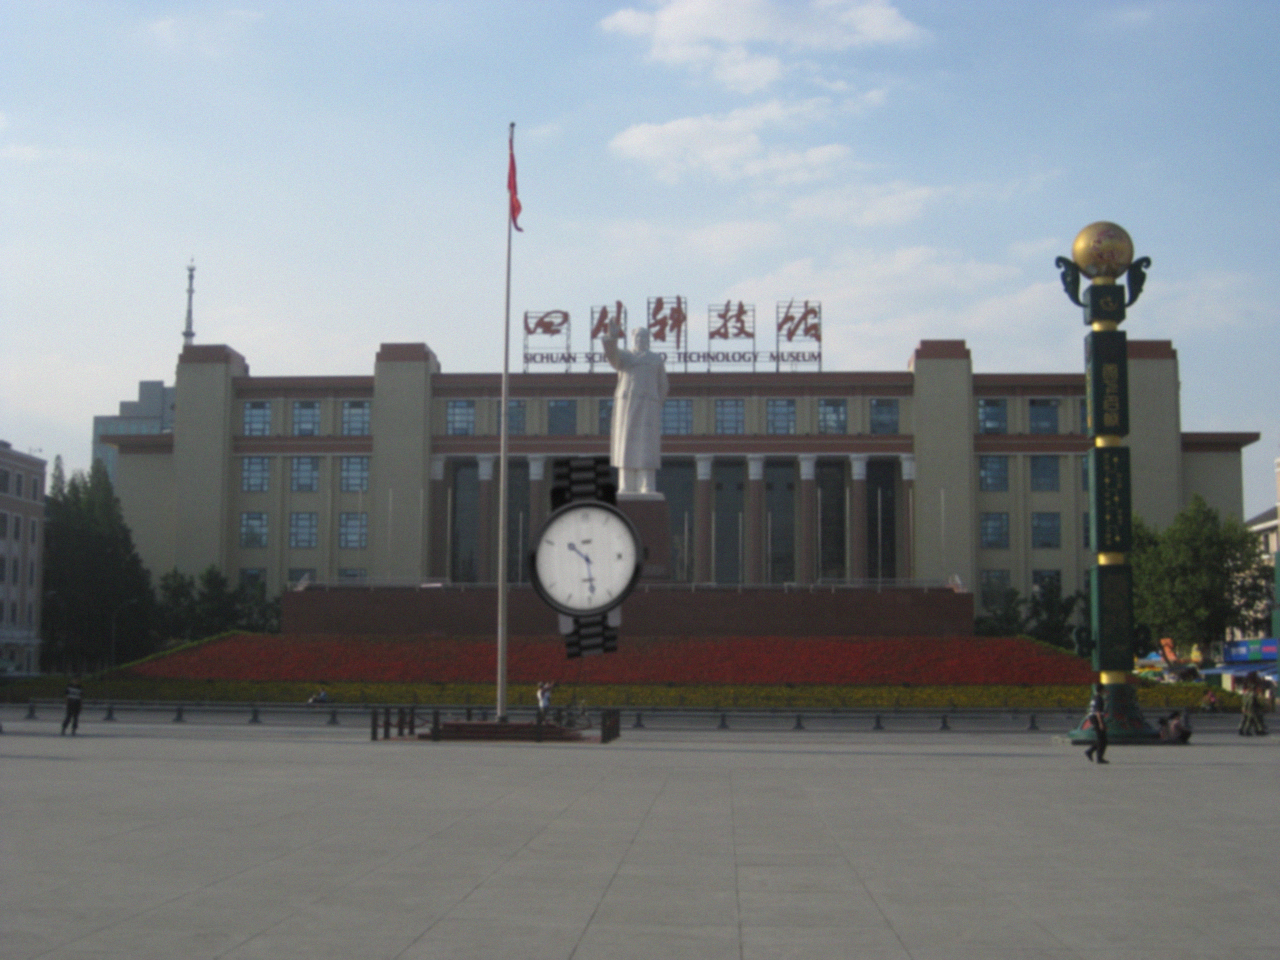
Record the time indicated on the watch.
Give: 10:29
